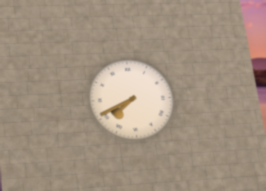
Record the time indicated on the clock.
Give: 7:41
